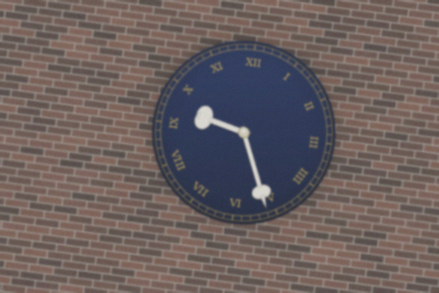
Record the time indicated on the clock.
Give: 9:26
